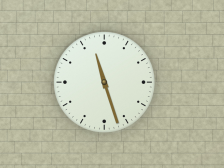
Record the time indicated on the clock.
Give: 11:27
